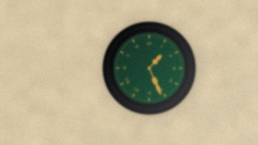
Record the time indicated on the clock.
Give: 1:26
